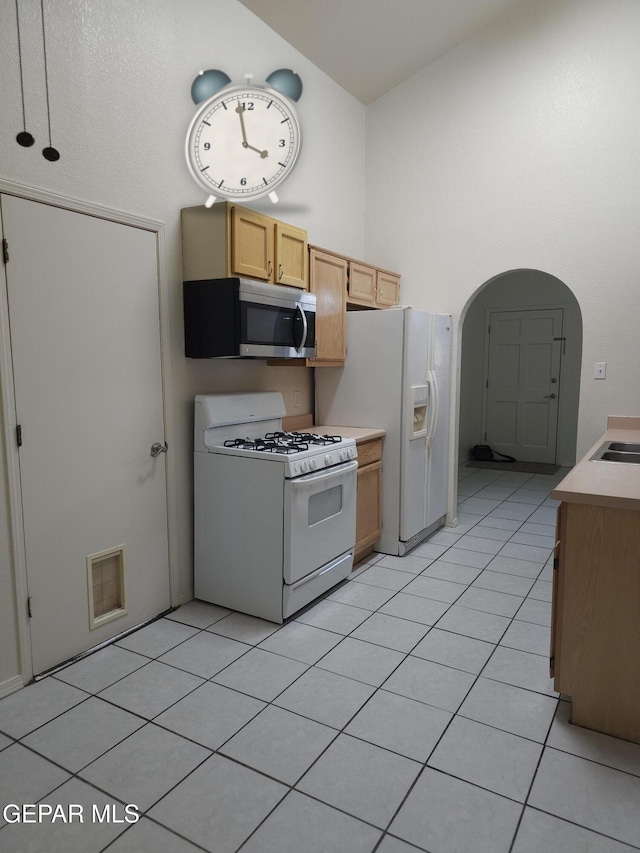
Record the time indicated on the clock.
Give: 3:58
